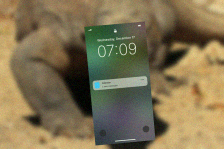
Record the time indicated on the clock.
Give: 7:09
